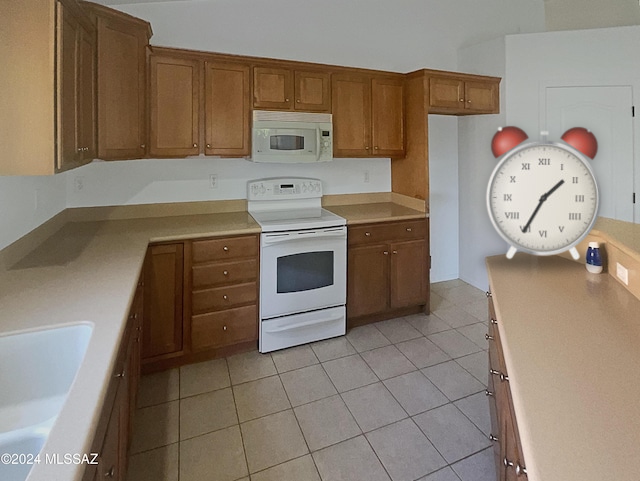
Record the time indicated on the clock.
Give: 1:35
